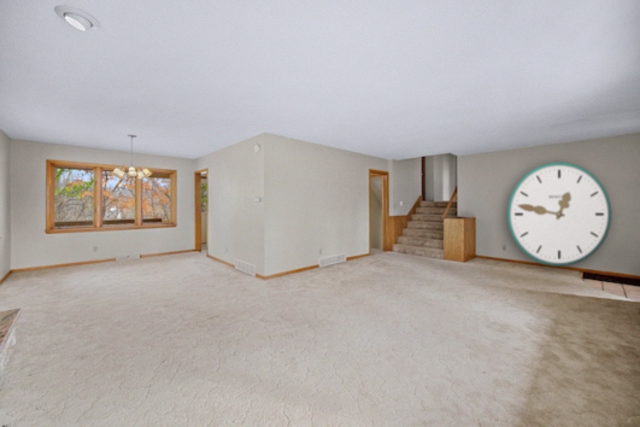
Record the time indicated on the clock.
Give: 12:47
